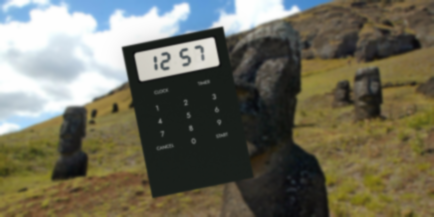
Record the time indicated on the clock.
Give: 12:57
